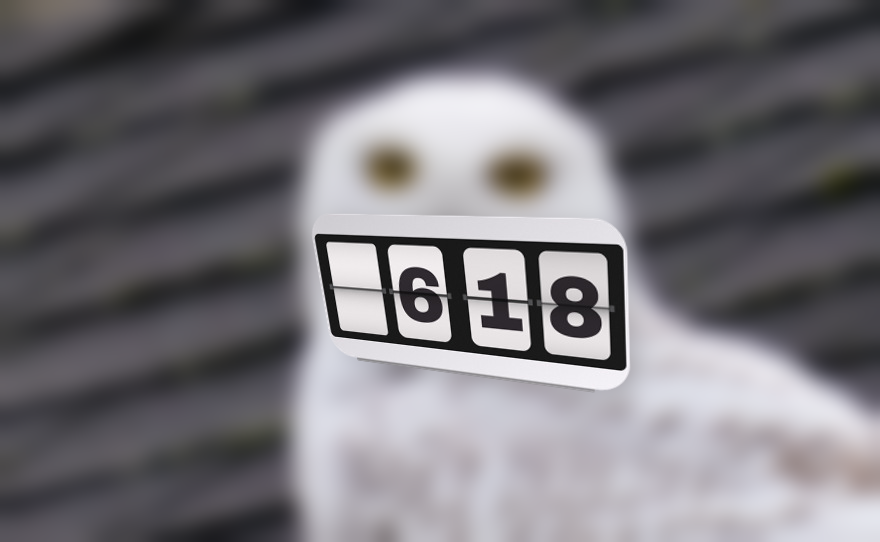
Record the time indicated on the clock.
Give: 6:18
